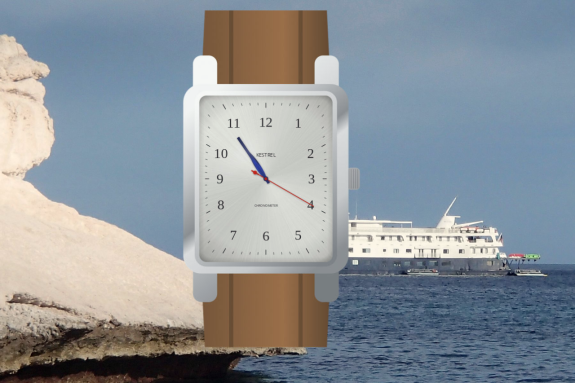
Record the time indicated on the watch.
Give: 10:54:20
